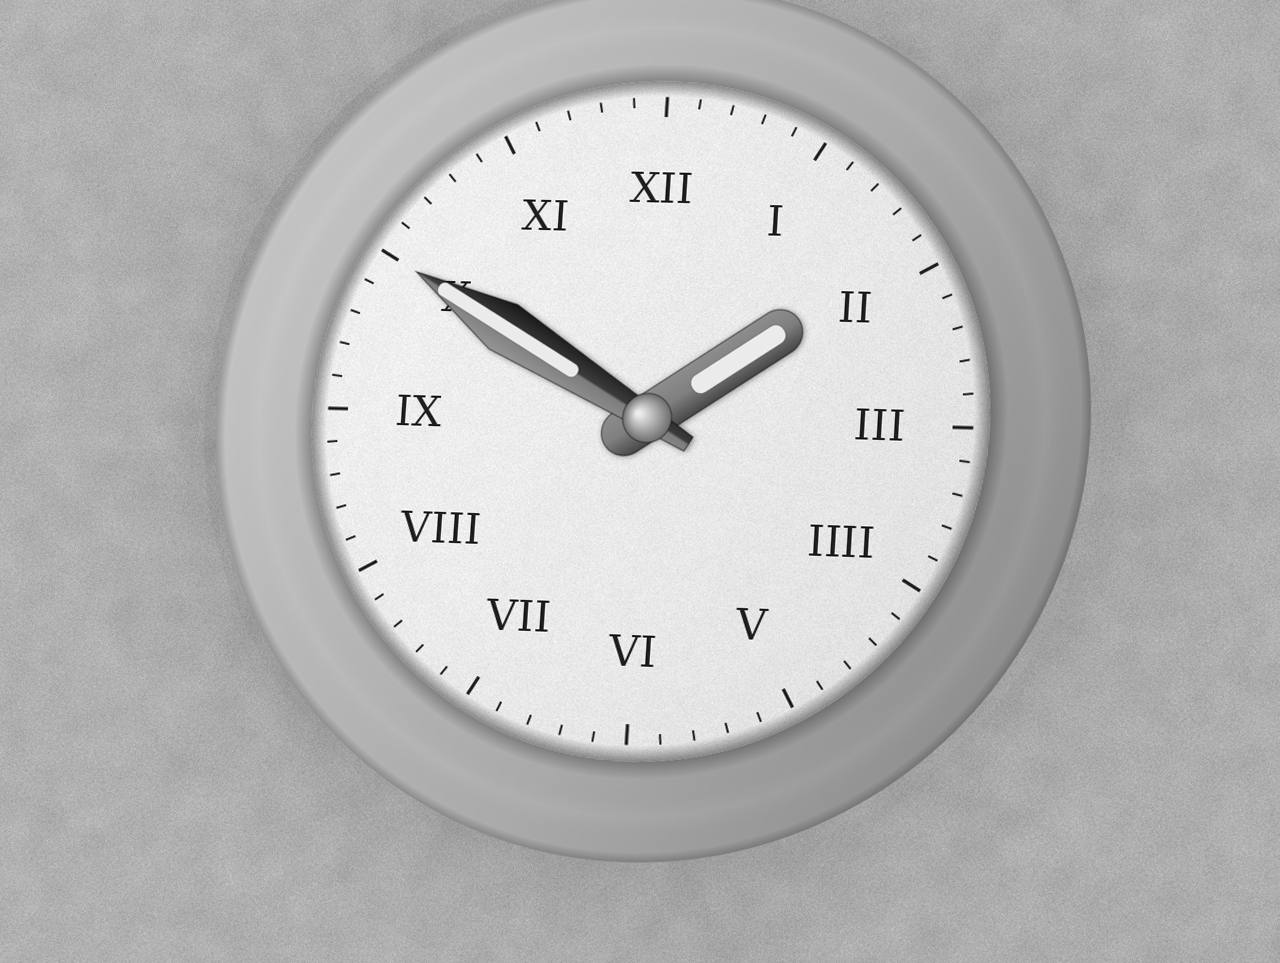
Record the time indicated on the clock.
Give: 1:50
